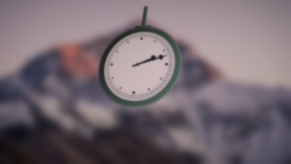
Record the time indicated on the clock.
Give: 2:12
